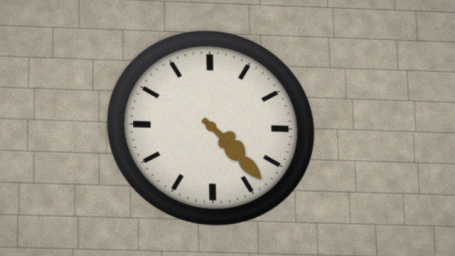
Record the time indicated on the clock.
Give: 4:23
